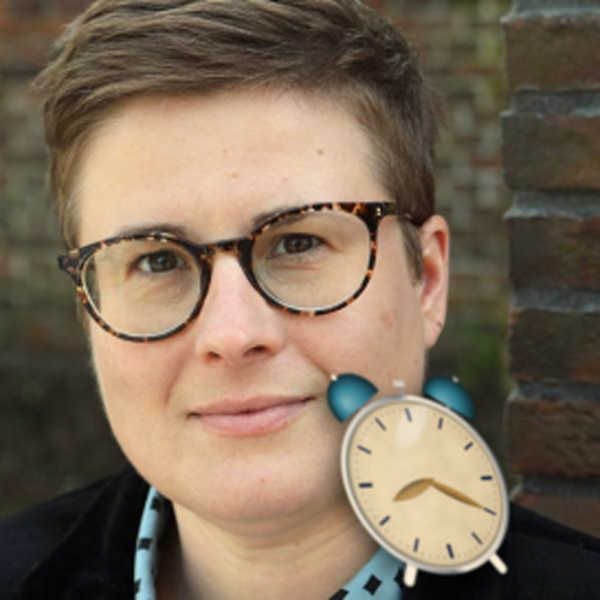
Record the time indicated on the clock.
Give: 8:20
